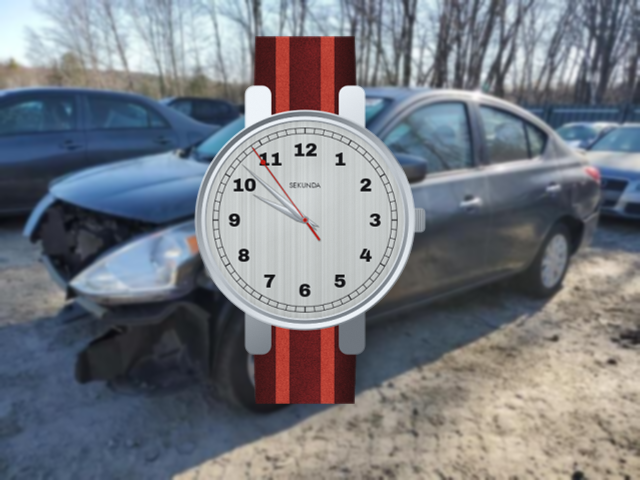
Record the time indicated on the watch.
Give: 9:51:54
